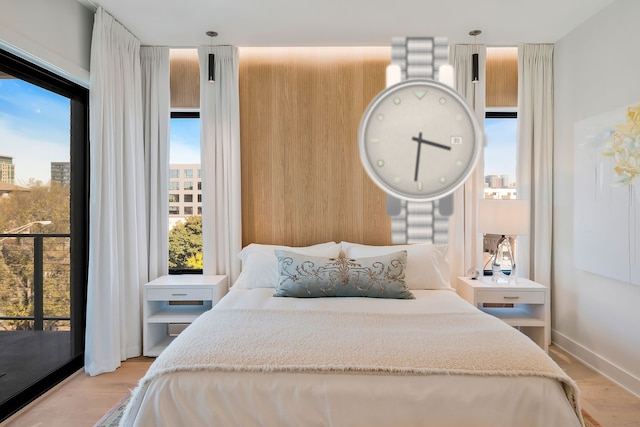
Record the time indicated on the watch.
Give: 3:31
